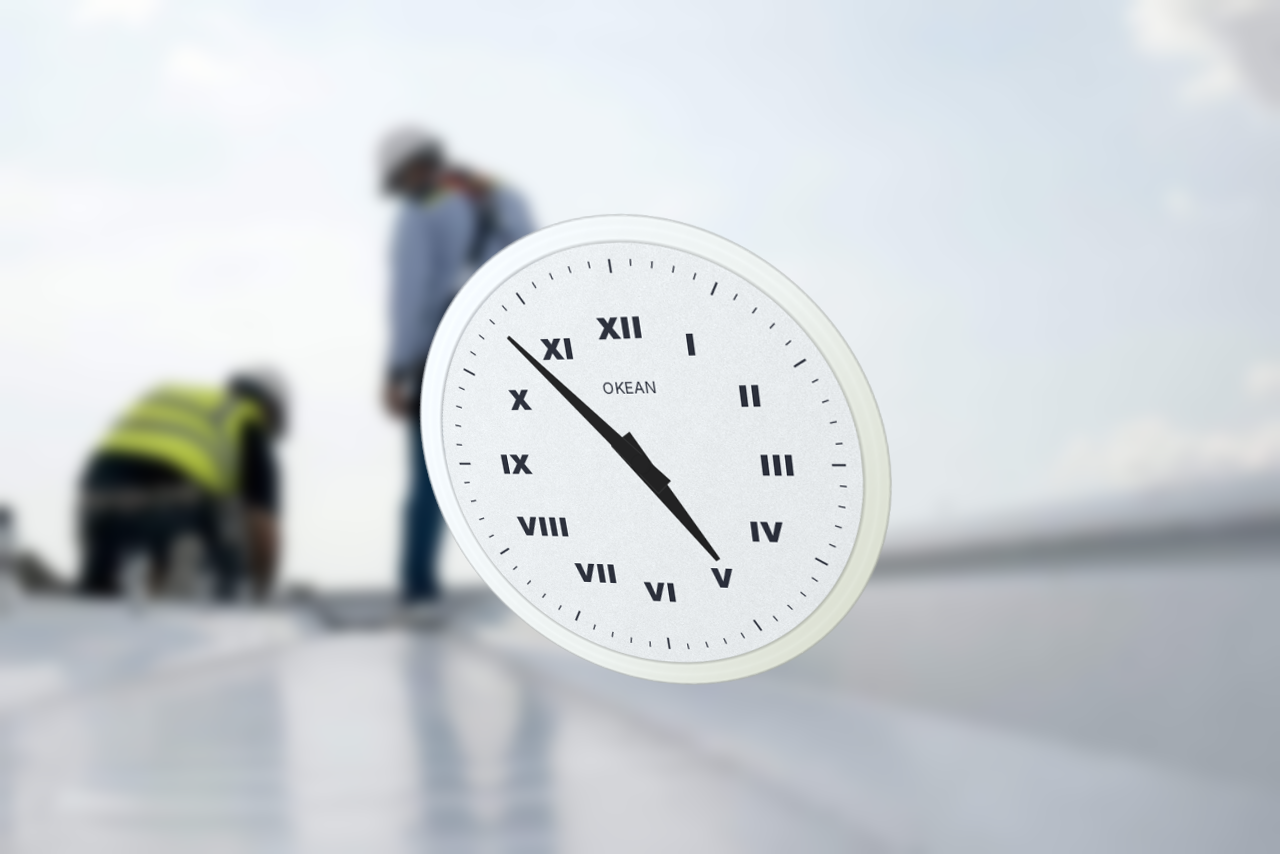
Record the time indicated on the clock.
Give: 4:53
